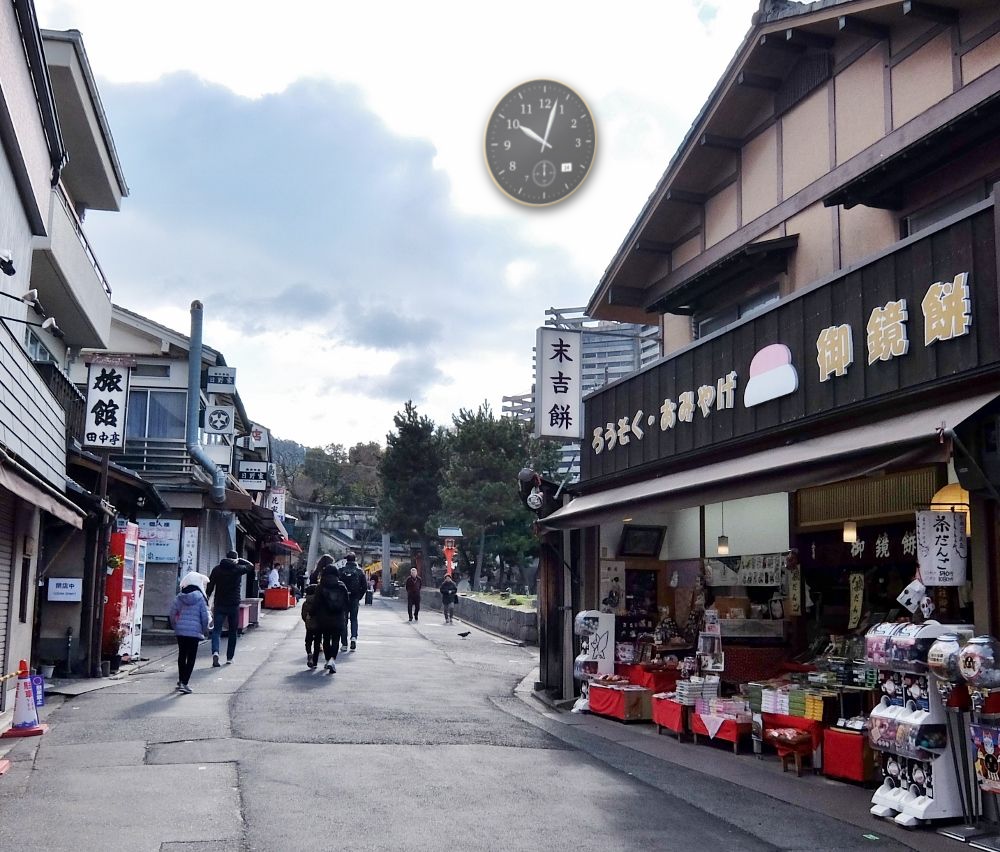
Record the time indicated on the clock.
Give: 10:03
